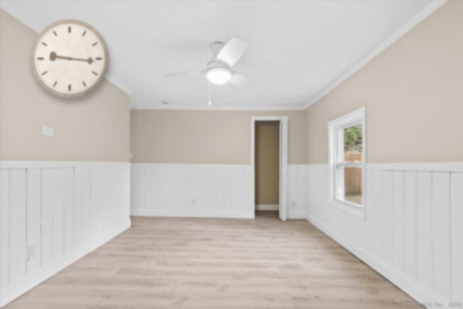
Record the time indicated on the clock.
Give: 9:16
